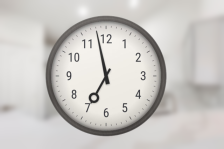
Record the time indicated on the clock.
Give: 6:58
